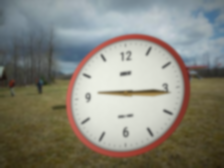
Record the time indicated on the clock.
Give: 9:16
